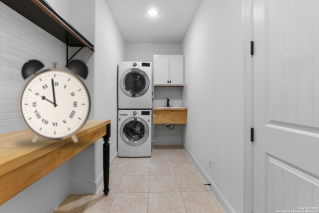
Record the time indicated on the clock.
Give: 9:59
